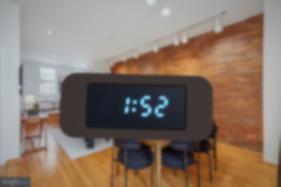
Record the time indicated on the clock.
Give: 1:52
